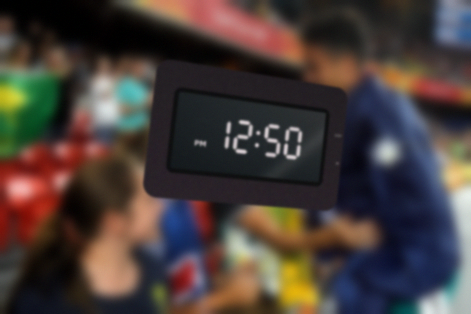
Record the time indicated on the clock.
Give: 12:50
